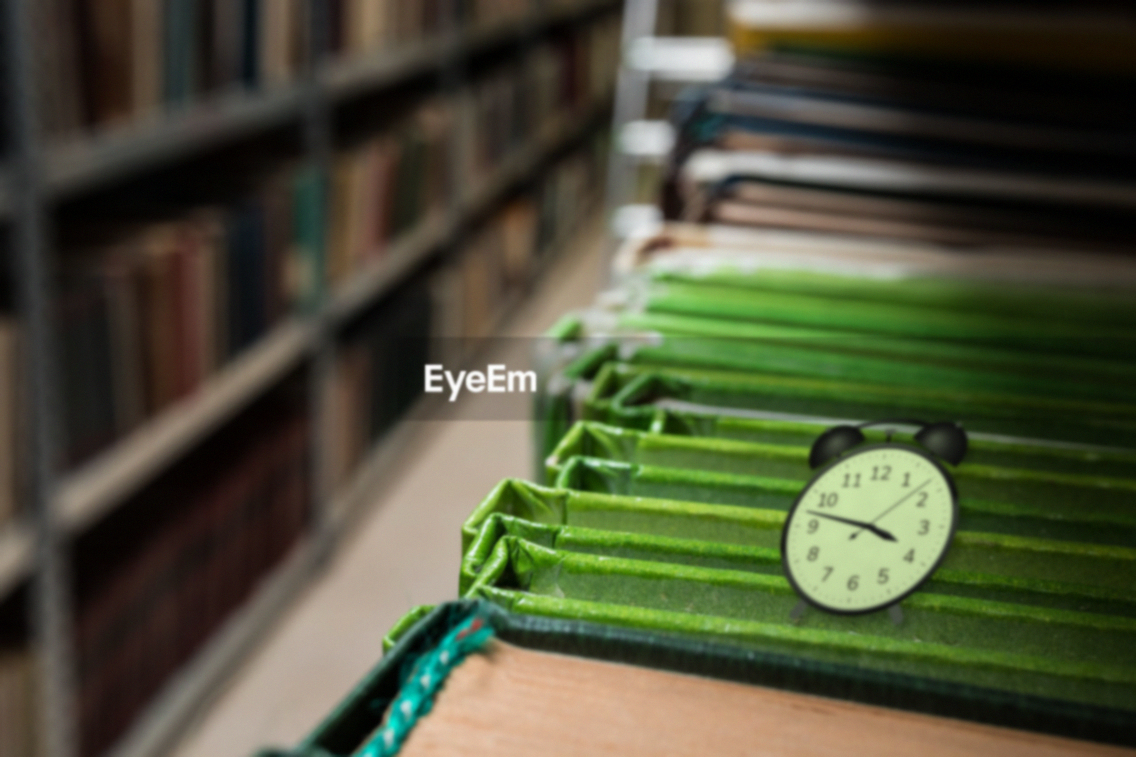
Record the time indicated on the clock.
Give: 3:47:08
